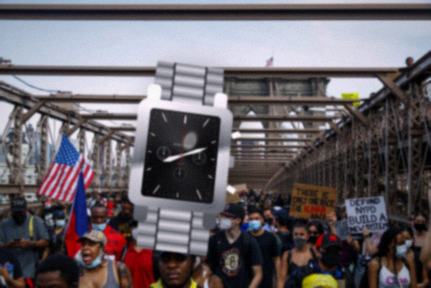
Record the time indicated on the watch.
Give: 8:11
